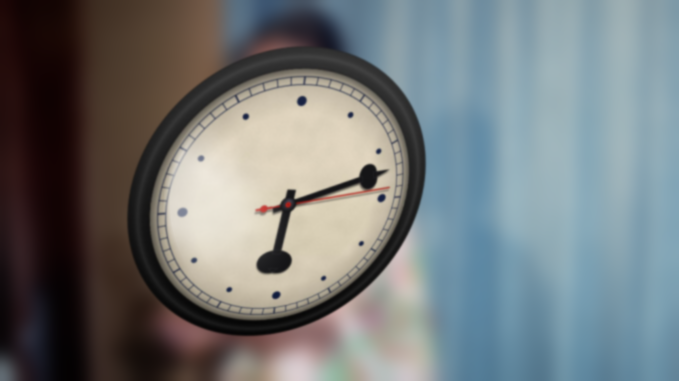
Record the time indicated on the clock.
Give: 6:12:14
